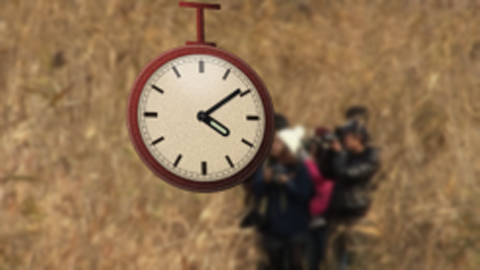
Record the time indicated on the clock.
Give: 4:09
